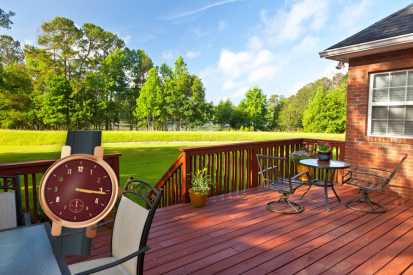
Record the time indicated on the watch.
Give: 3:16
